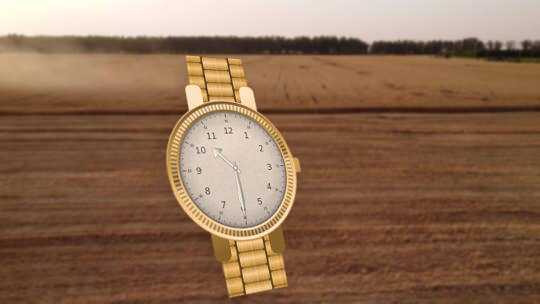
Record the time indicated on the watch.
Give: 10:30
